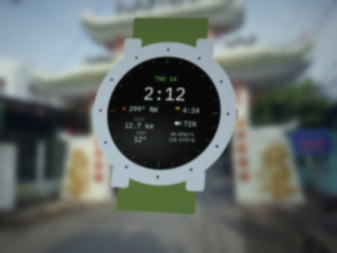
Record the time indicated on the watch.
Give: 2:12
